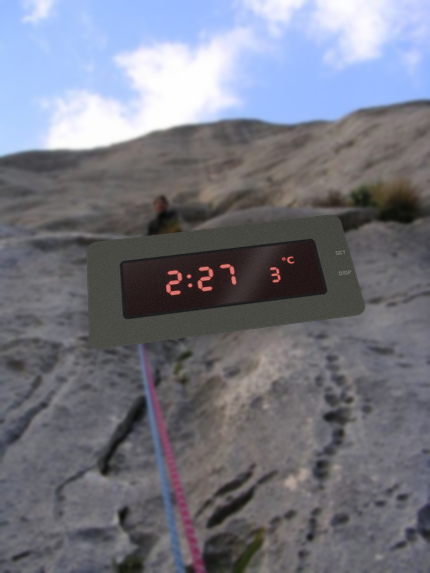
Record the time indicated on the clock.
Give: 2:27
